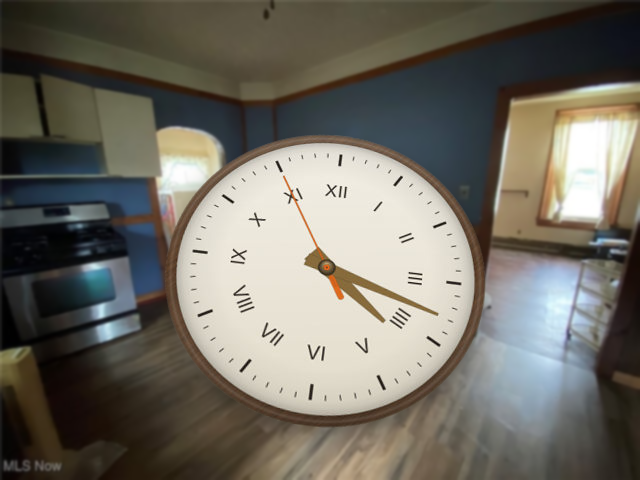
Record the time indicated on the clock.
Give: 4:17:55
